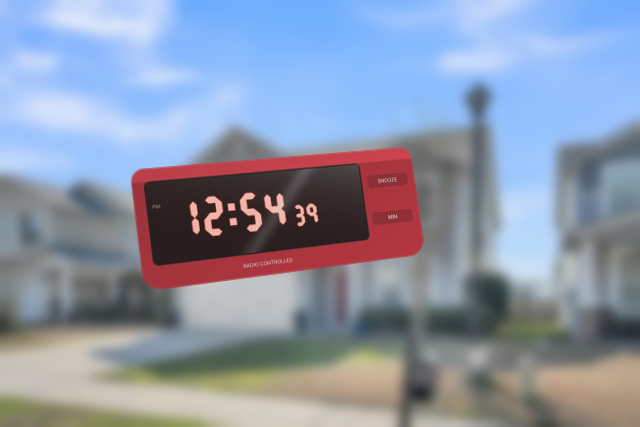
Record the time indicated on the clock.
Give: 12:54:39
